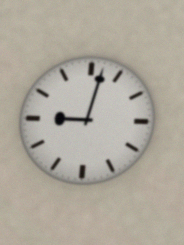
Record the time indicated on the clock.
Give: 9:02
